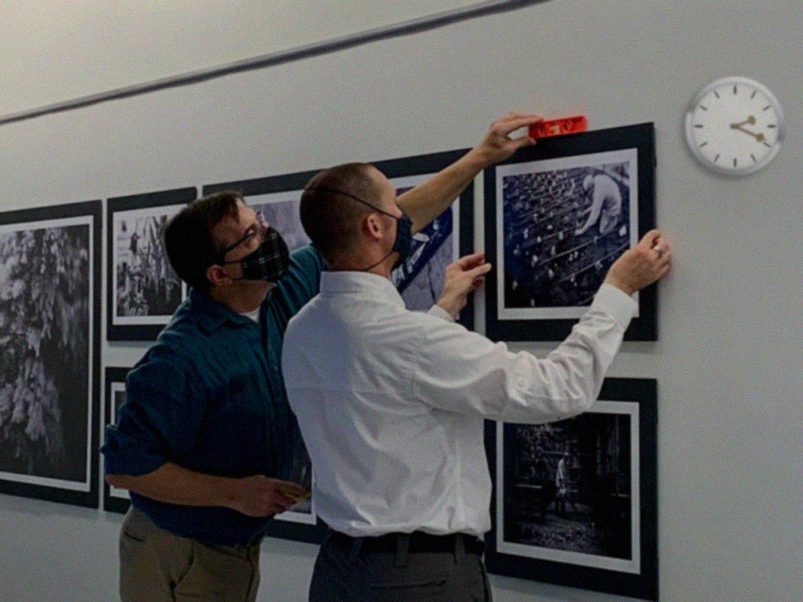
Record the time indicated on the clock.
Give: 2:19
